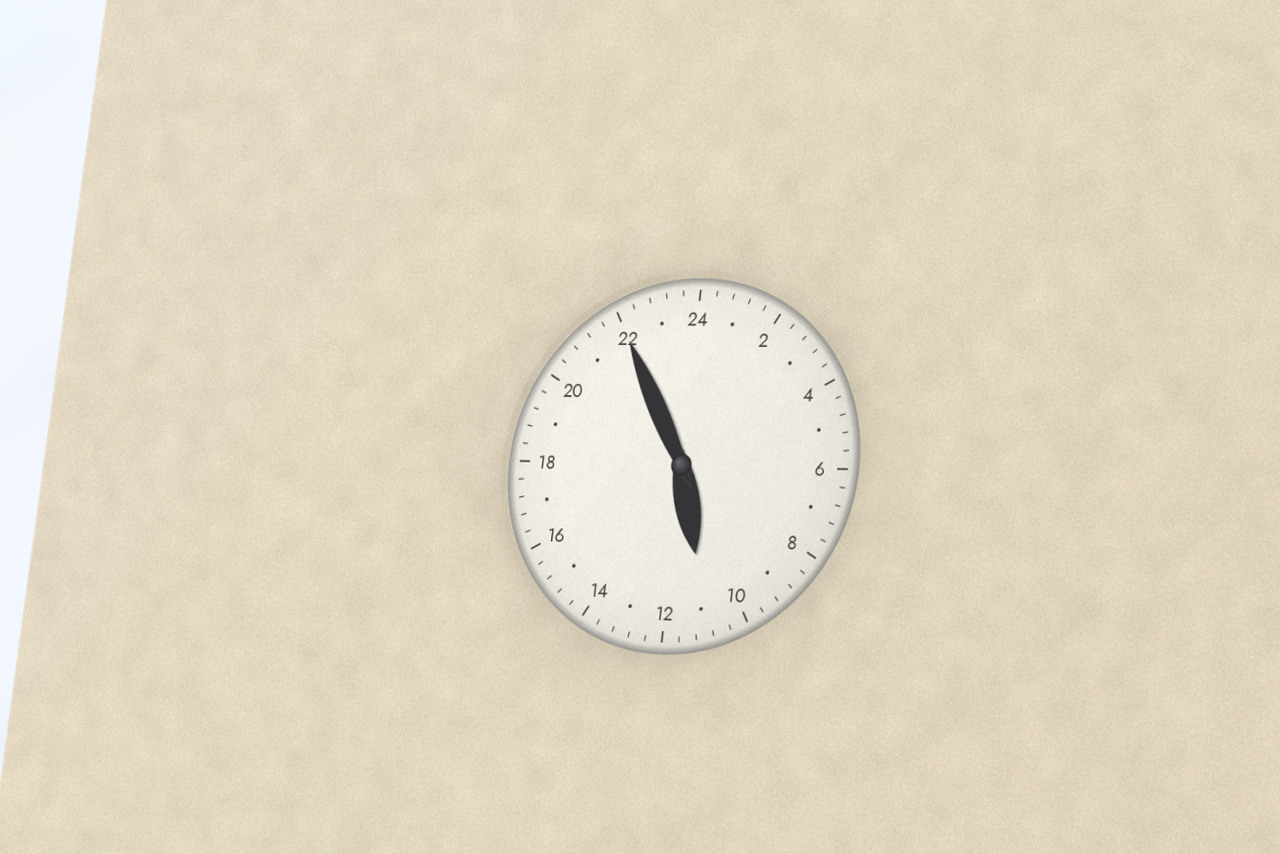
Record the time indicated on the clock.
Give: 10:55
